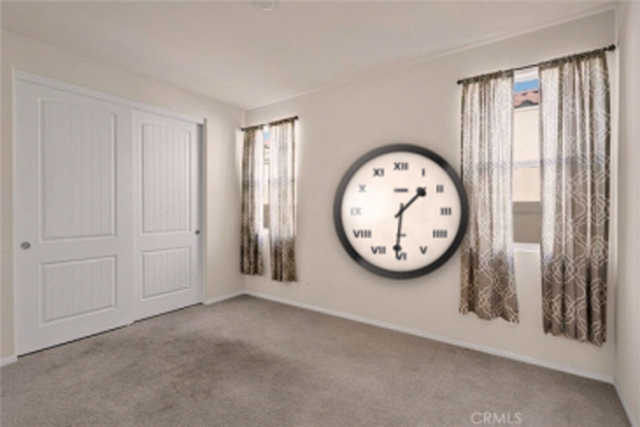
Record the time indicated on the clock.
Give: 1:31
